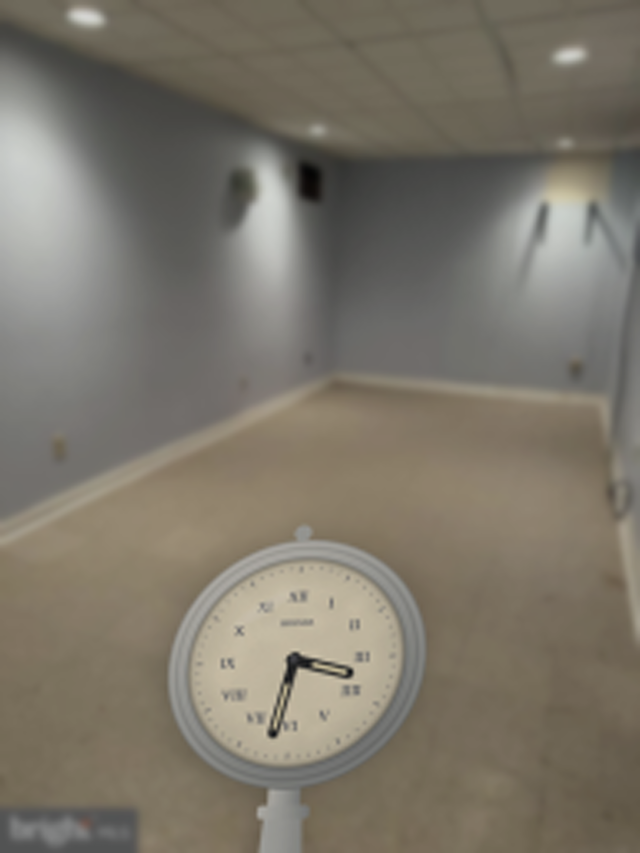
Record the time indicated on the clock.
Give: 3:32
